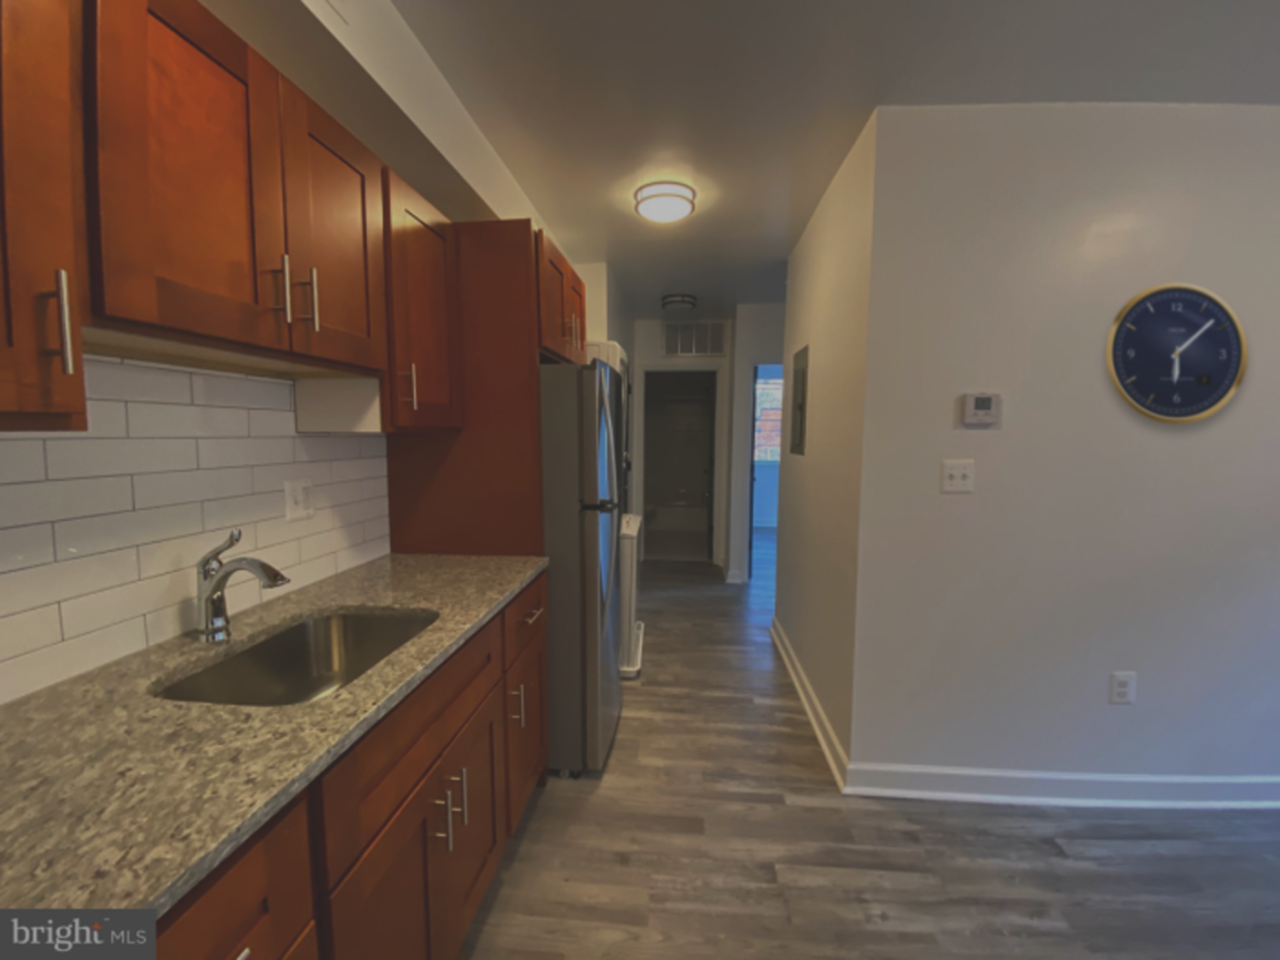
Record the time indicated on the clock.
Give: 6:08
